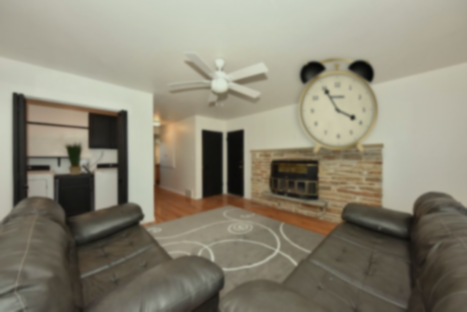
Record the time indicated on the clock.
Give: 3:55
